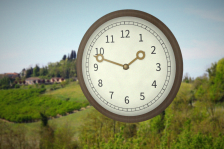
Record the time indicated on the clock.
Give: 1:48
